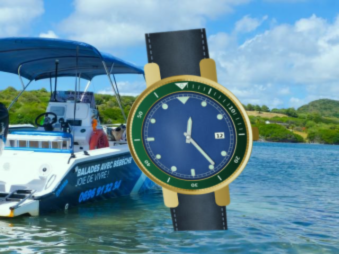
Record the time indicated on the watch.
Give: 12:24
